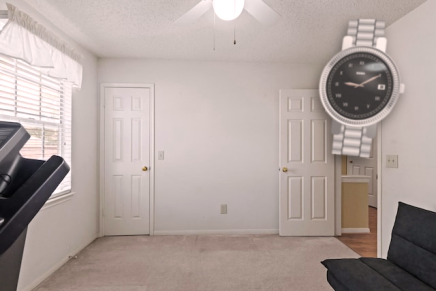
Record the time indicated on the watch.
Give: 9:10
